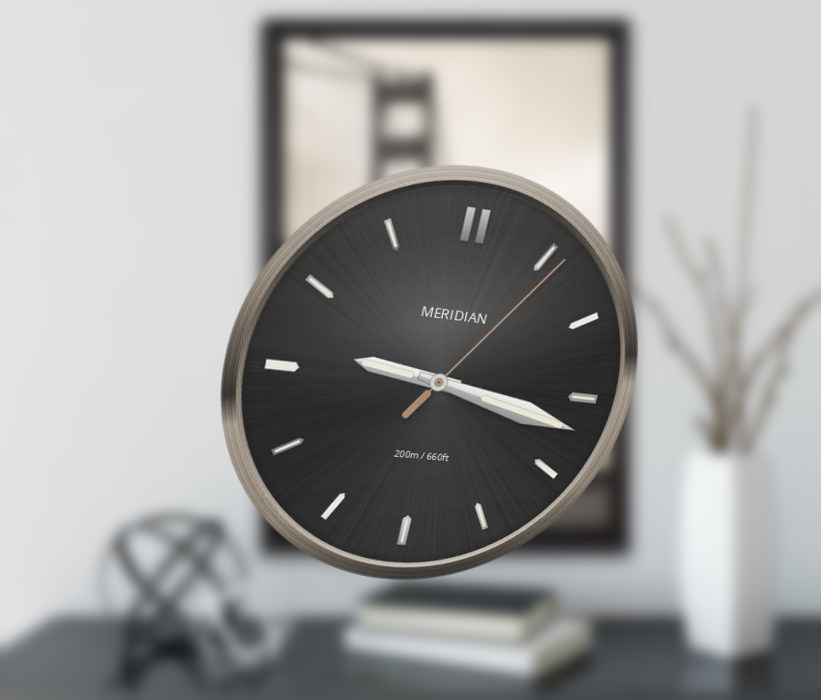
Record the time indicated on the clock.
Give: 9:17:06
